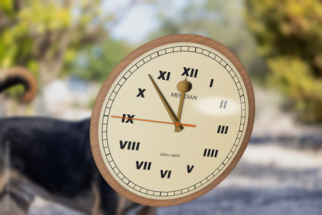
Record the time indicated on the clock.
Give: 11:52:45
